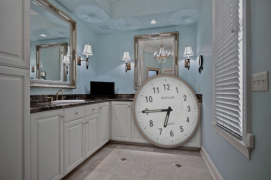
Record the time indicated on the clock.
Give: 6:45
